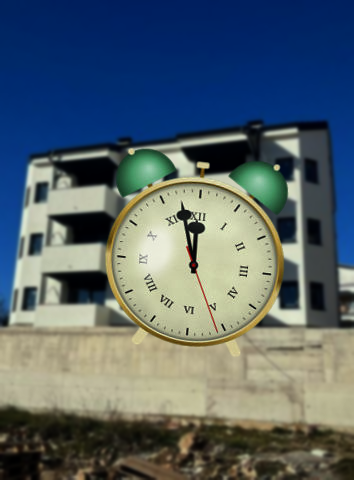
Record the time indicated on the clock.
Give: 11:57:26
